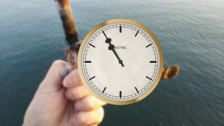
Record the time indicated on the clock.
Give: 10:55
